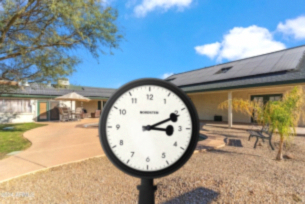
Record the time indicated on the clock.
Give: 3:11
